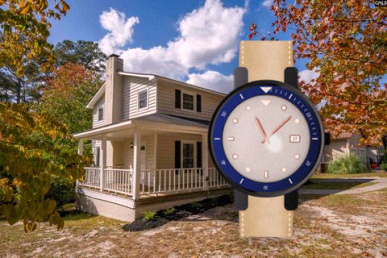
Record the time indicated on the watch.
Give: 11:08
